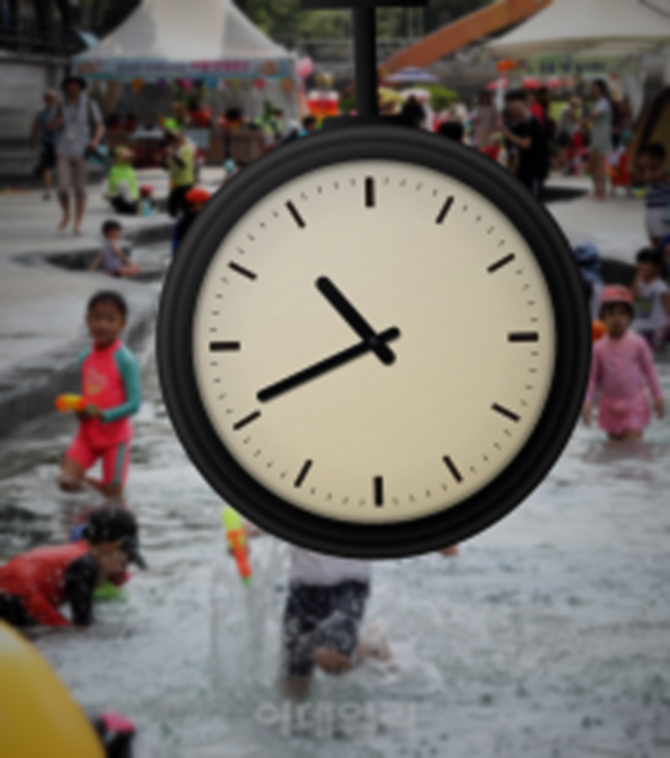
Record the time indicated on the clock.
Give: 10:41
